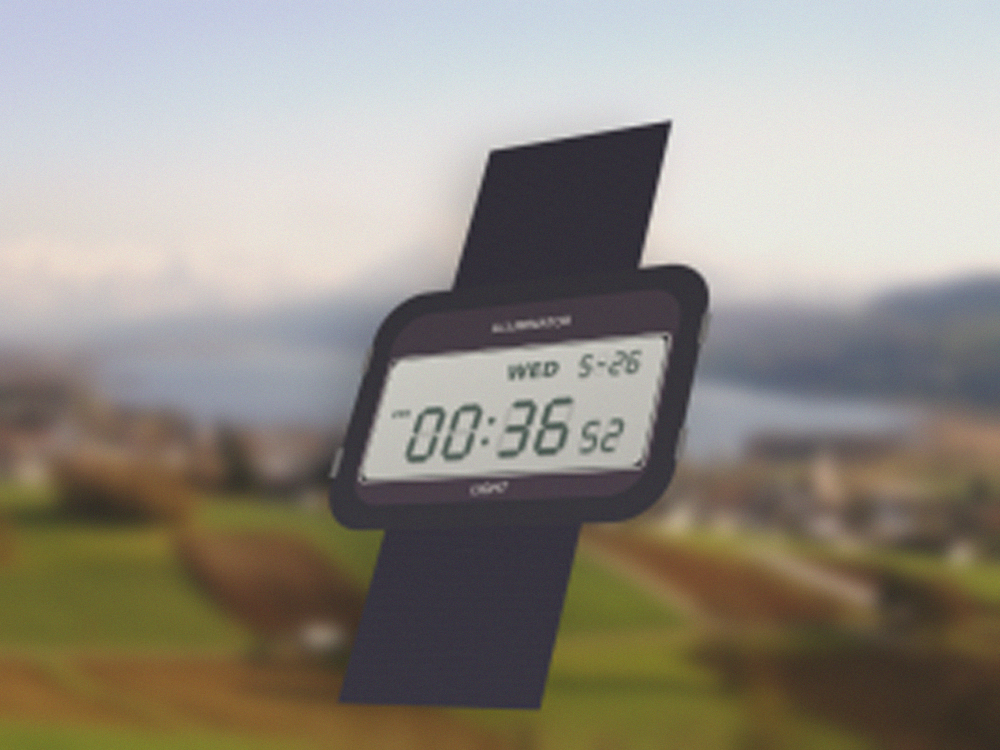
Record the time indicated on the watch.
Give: 0:36:52
